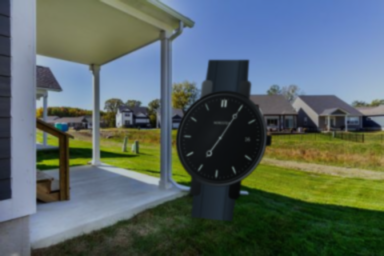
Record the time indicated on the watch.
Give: 7:05
